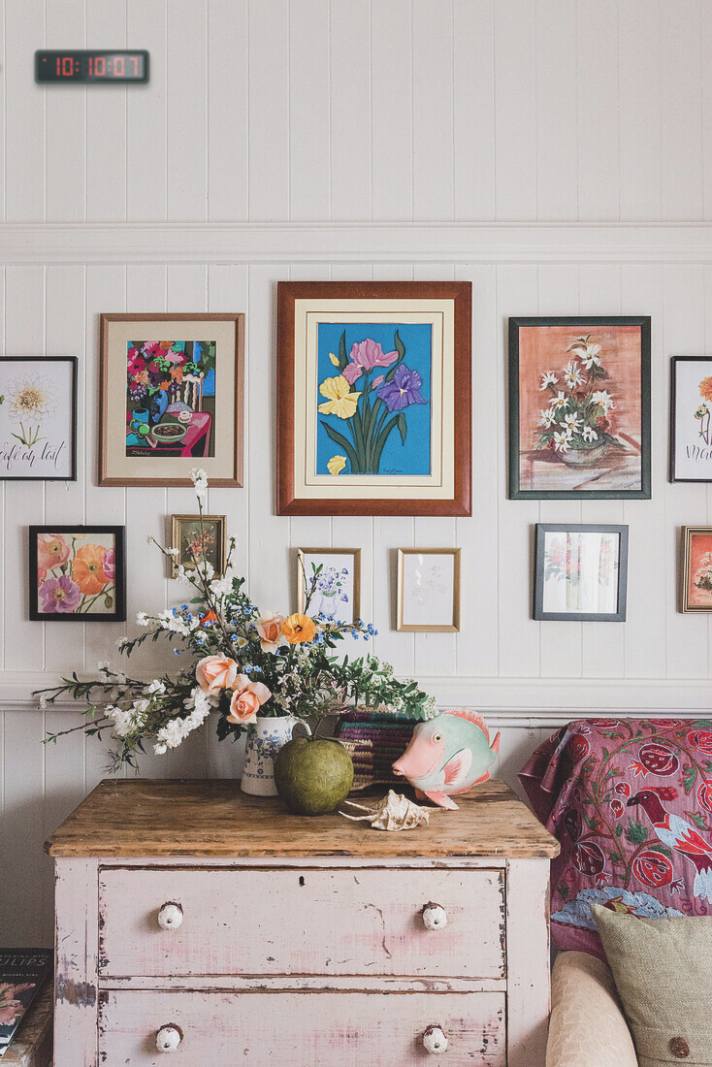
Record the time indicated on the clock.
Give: 10:10:07
